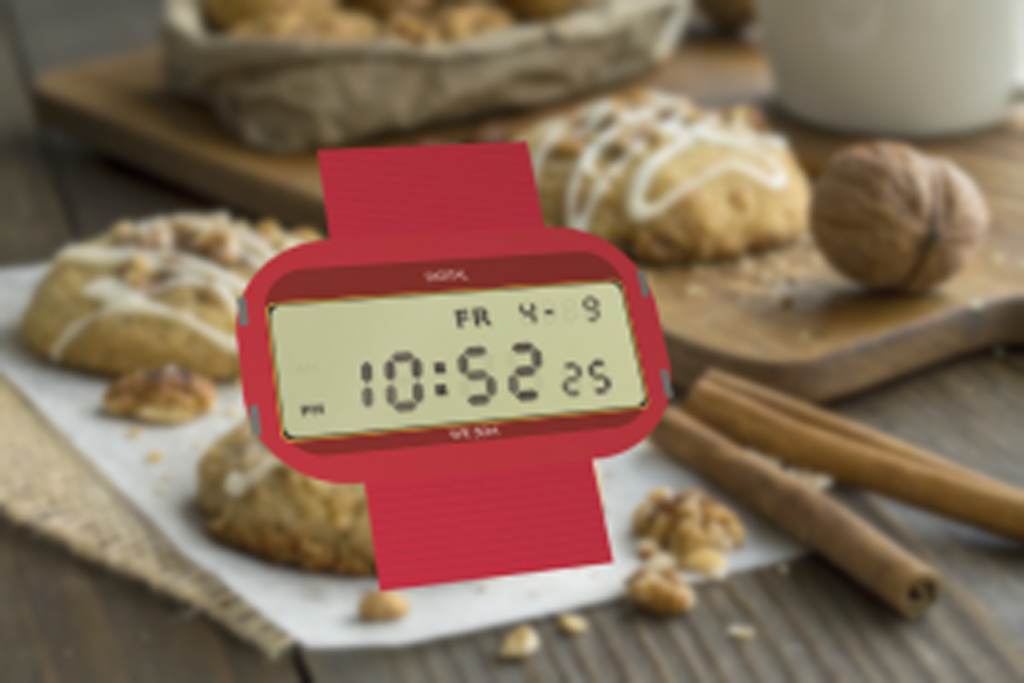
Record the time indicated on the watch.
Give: 10:52:25
